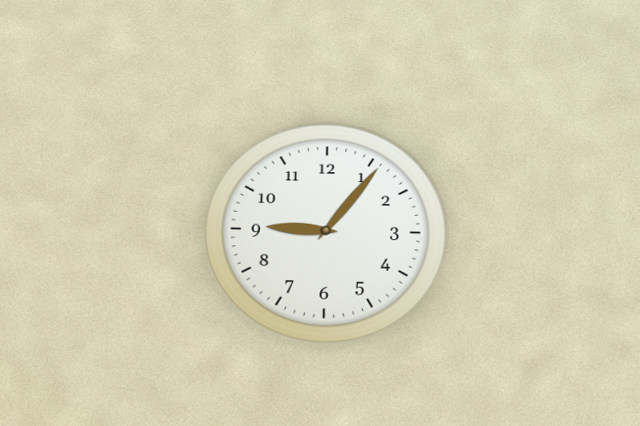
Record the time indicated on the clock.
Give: 9:06
